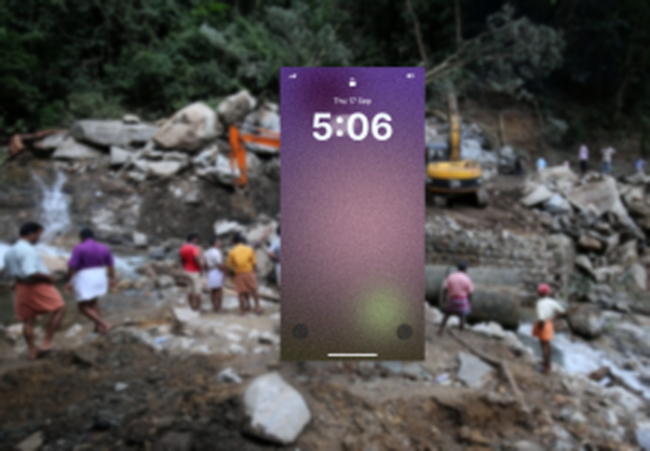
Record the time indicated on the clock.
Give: 5:06
